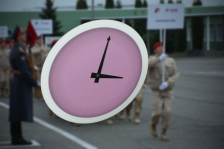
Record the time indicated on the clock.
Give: 3:00
